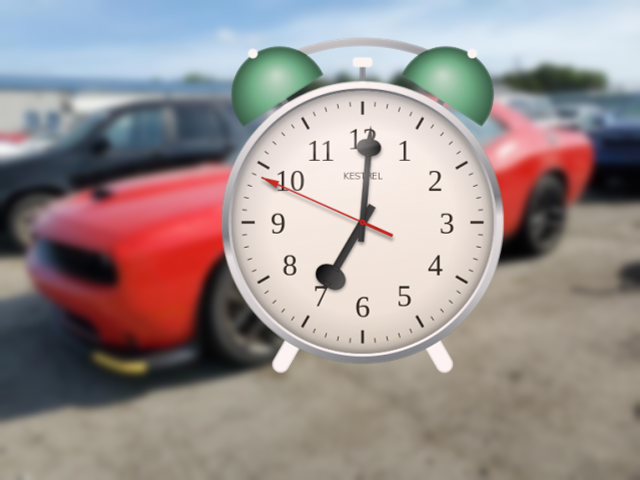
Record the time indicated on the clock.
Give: 7:00:49
